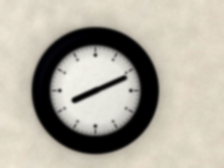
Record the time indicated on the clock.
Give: 8:11
